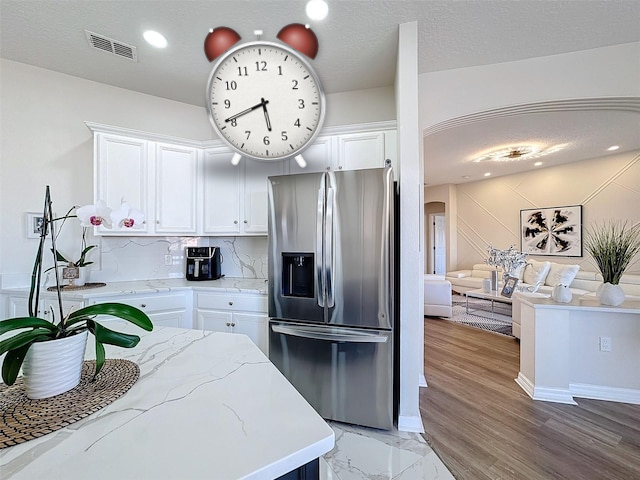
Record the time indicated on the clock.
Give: 5:41
